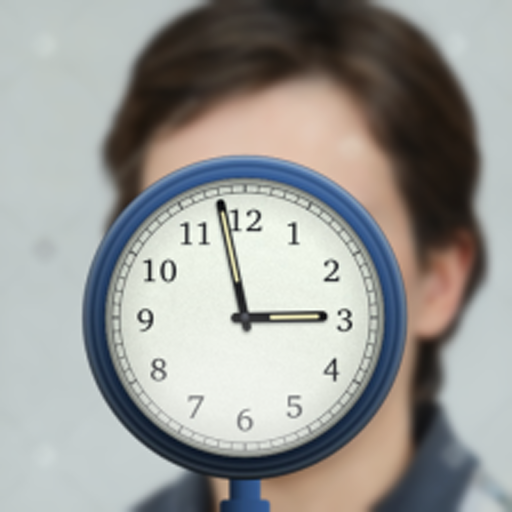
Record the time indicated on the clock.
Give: 2:58
